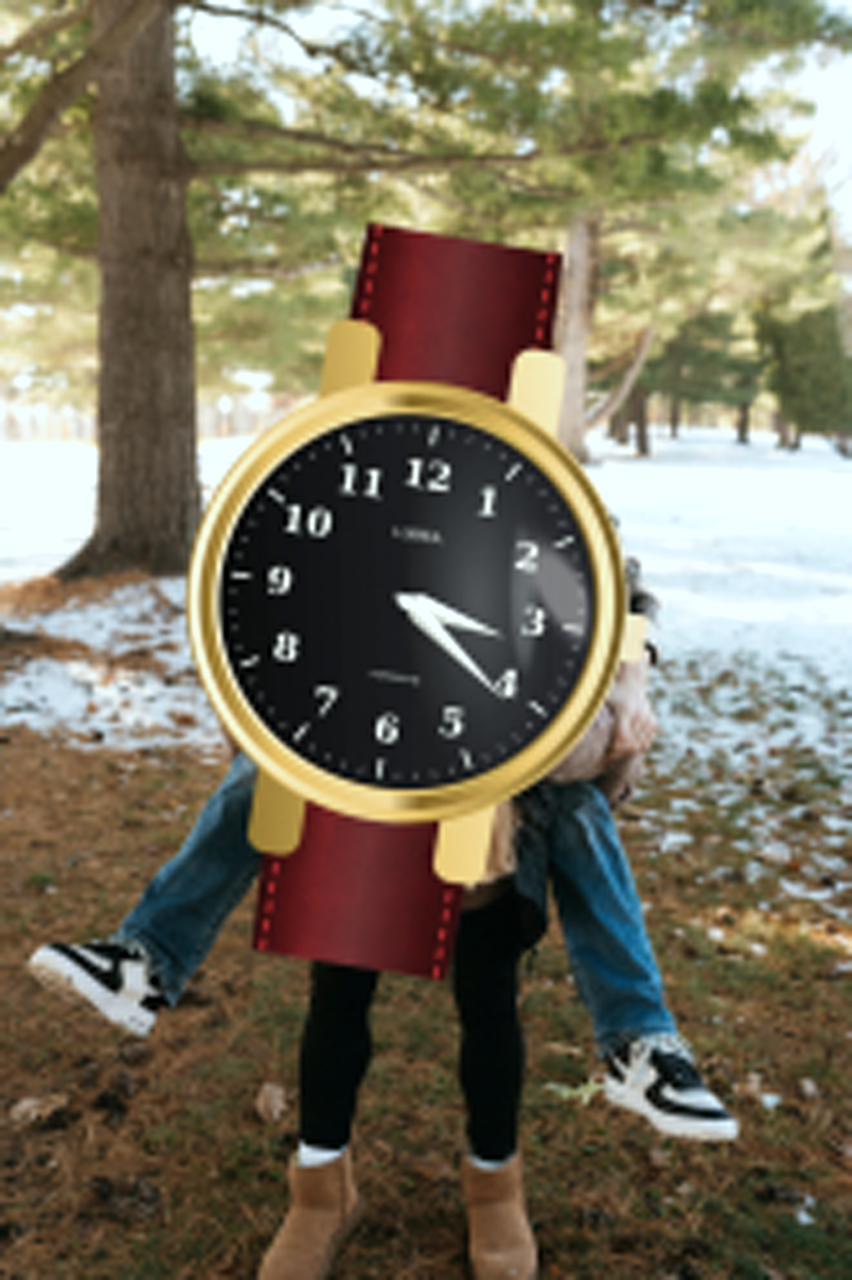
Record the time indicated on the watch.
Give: 3:21
